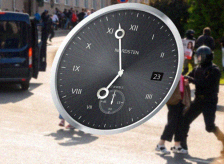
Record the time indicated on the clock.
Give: 6:57
